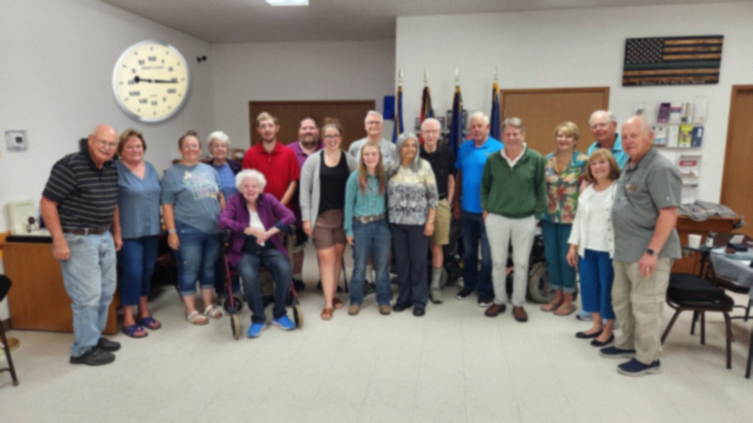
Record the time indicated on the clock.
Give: 9:16
